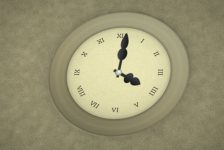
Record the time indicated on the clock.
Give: 4:01
